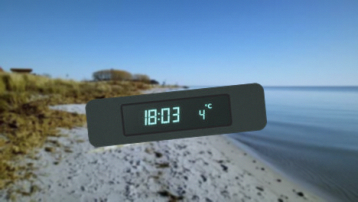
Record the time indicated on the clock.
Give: 18:03
